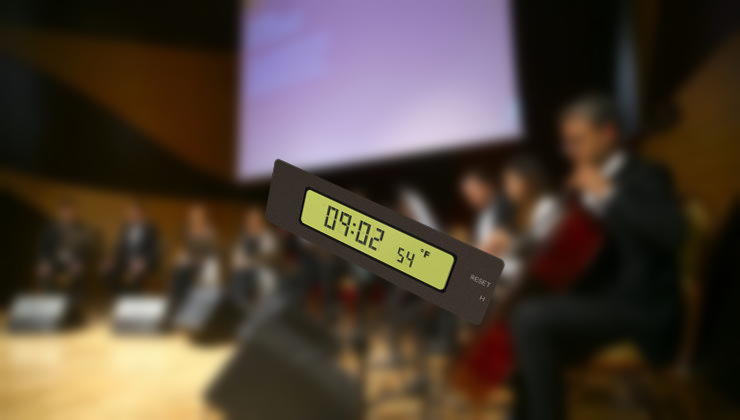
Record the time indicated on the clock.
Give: 9:02
